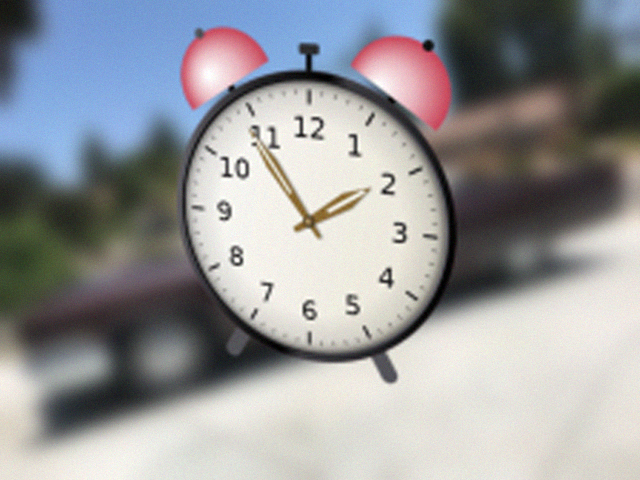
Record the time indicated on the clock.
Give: 1:54
